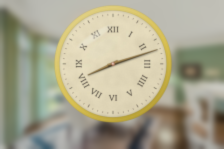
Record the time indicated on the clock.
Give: 8:12
